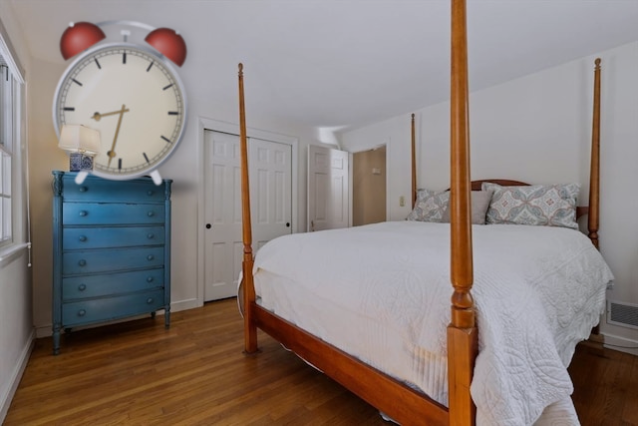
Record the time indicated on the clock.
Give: 8:32
